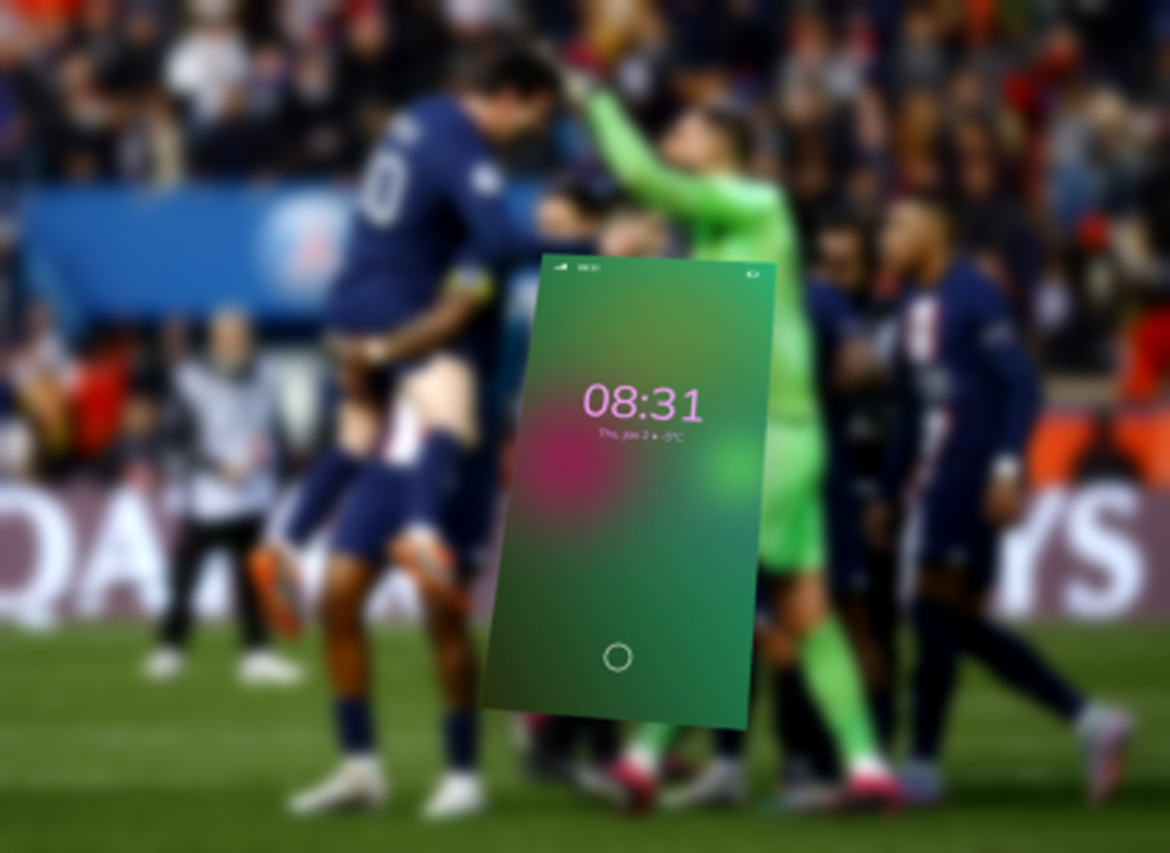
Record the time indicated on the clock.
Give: 8:31
